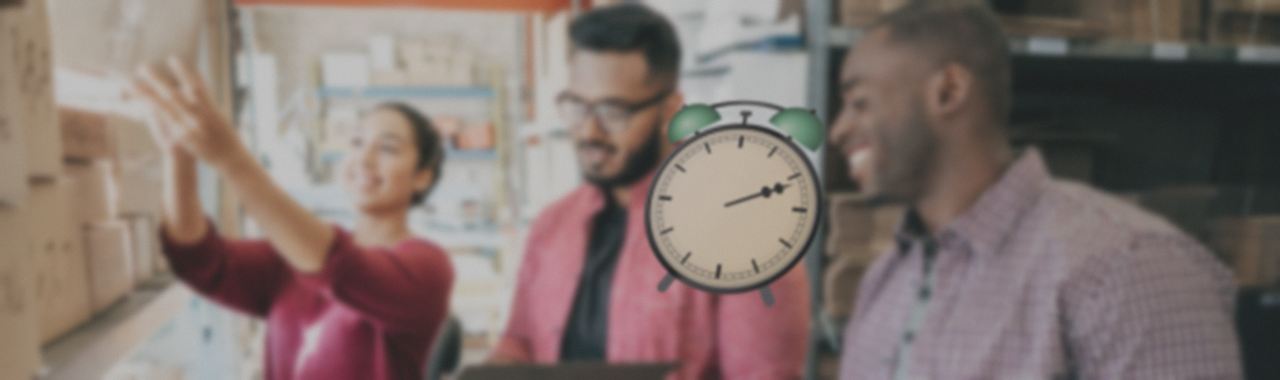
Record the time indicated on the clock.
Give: 2:11
